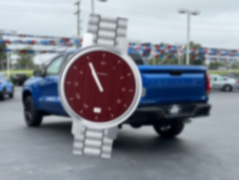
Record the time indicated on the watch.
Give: 10:55
